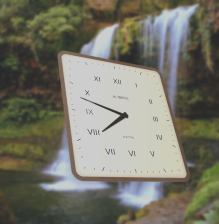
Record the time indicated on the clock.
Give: 7:48
